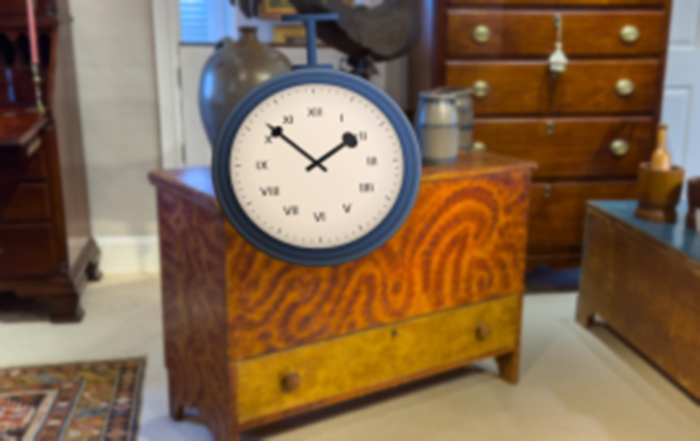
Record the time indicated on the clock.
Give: 1:52
